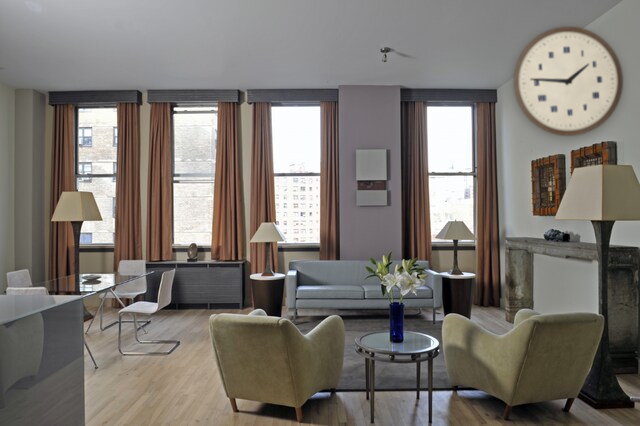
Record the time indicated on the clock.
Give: 1:46
